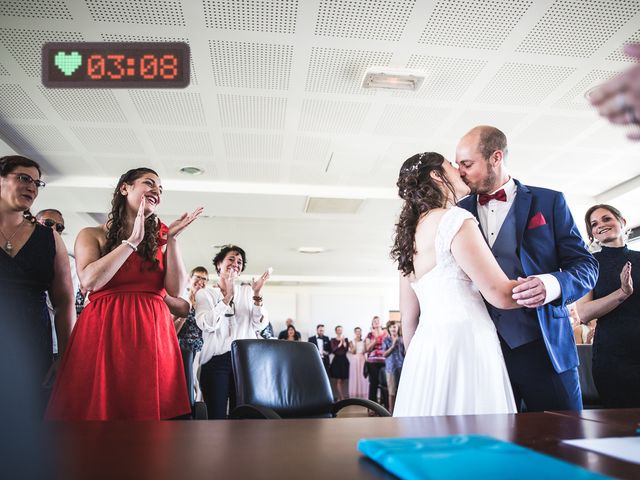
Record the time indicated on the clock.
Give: 3:08
